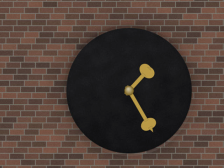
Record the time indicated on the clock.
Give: 1:25
